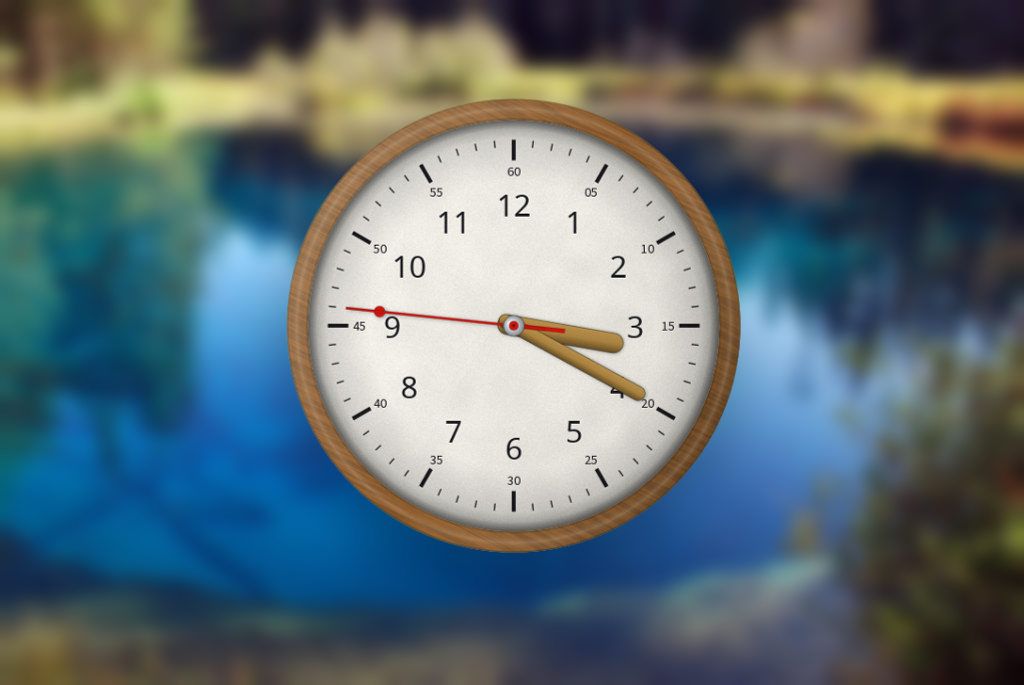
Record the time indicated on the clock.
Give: 3:19:46
